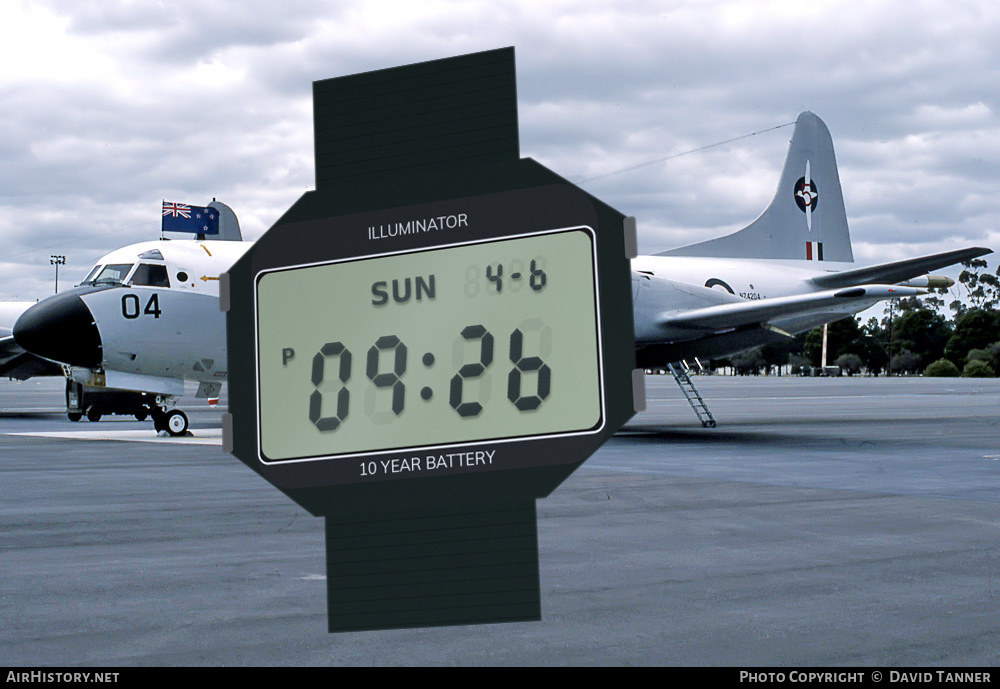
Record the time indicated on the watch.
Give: 9:26
